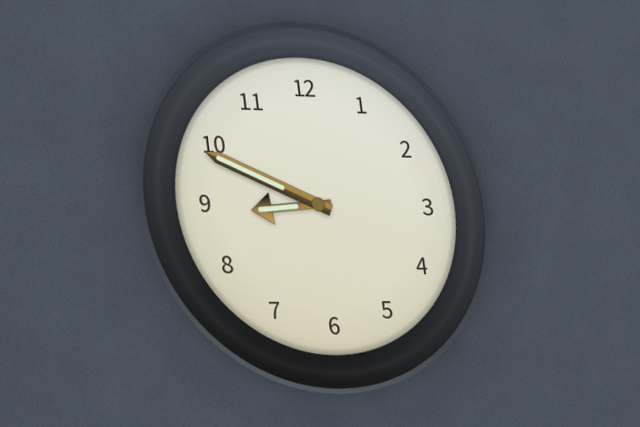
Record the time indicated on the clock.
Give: 8:49
